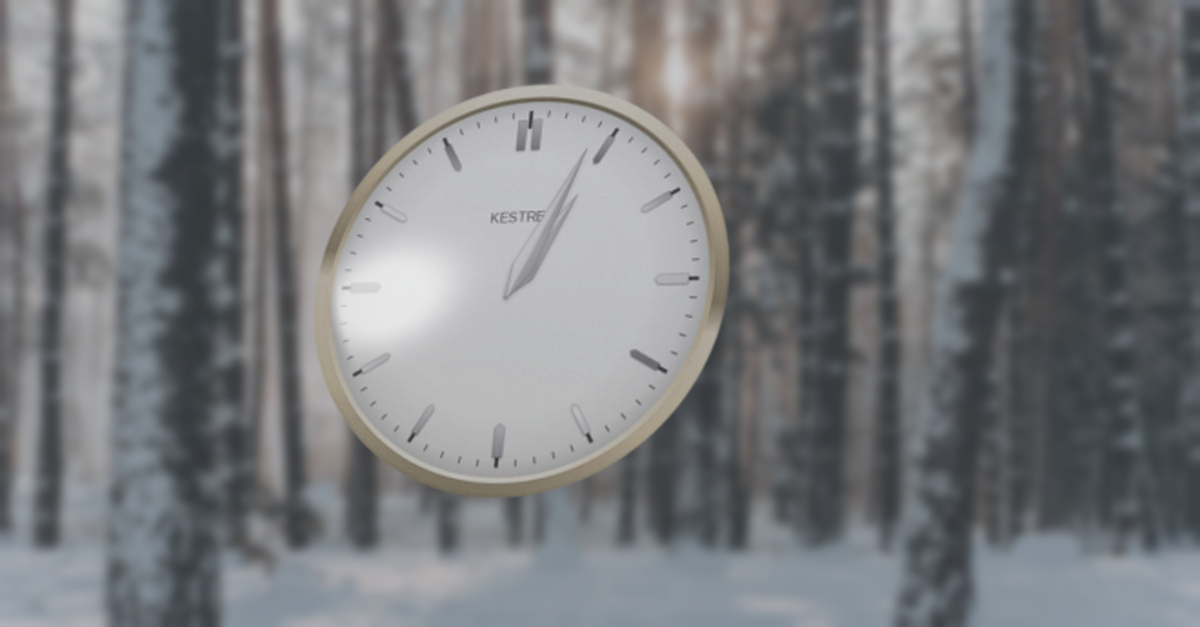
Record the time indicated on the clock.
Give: 1:04
